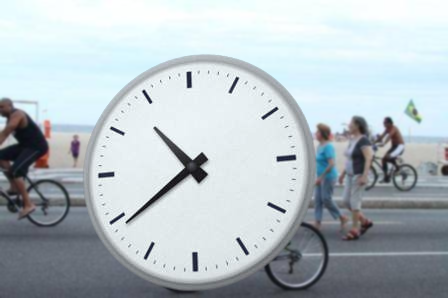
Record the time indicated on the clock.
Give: 10:39
